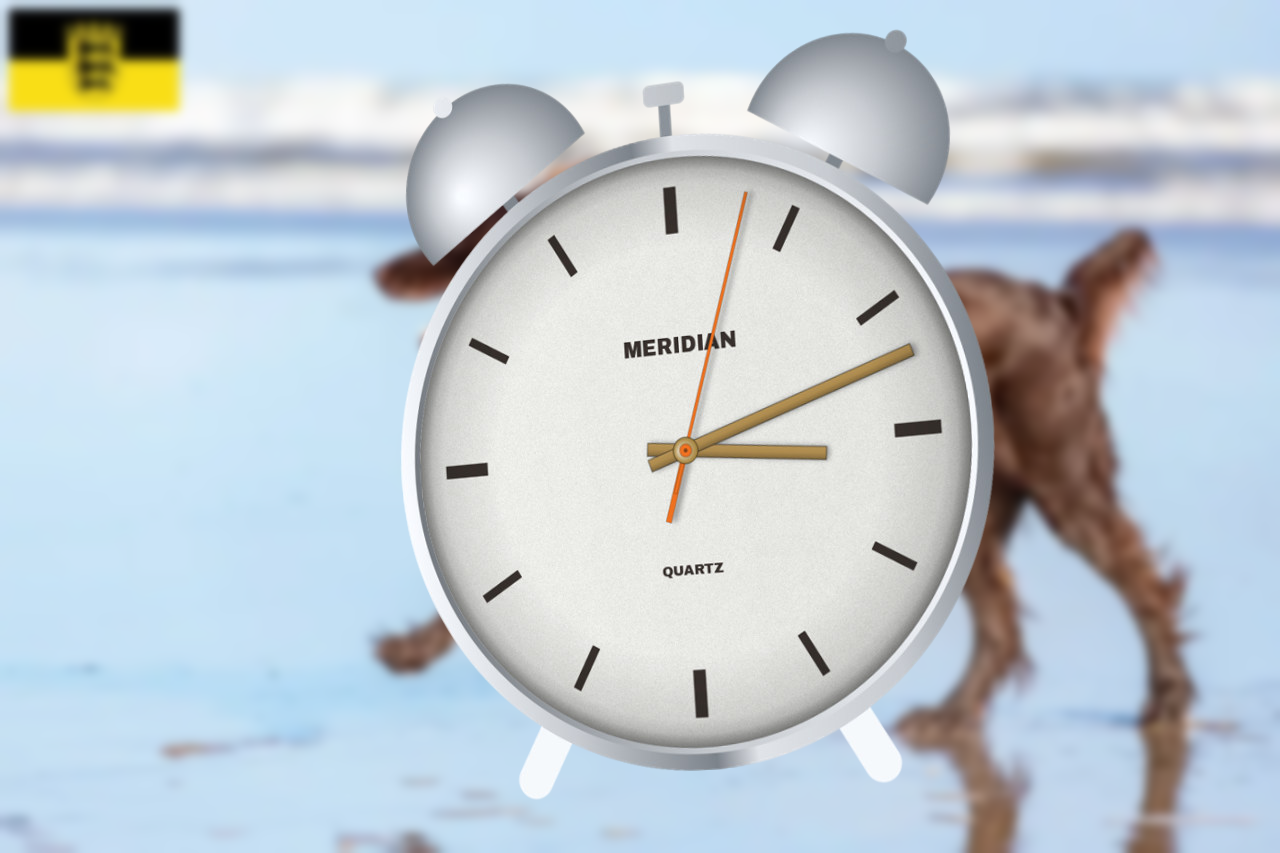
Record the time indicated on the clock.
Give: 3:12:03
